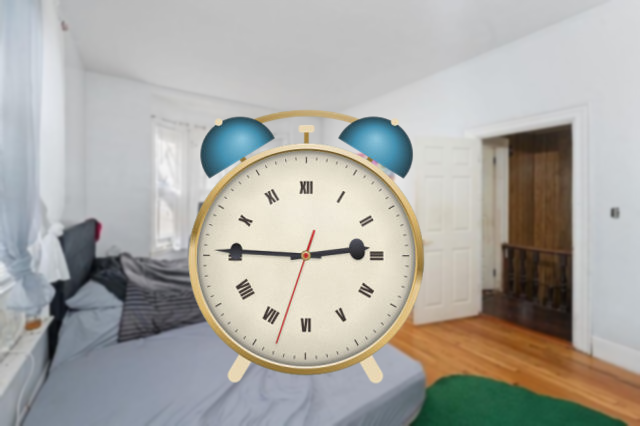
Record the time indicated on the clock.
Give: 2:45:33
